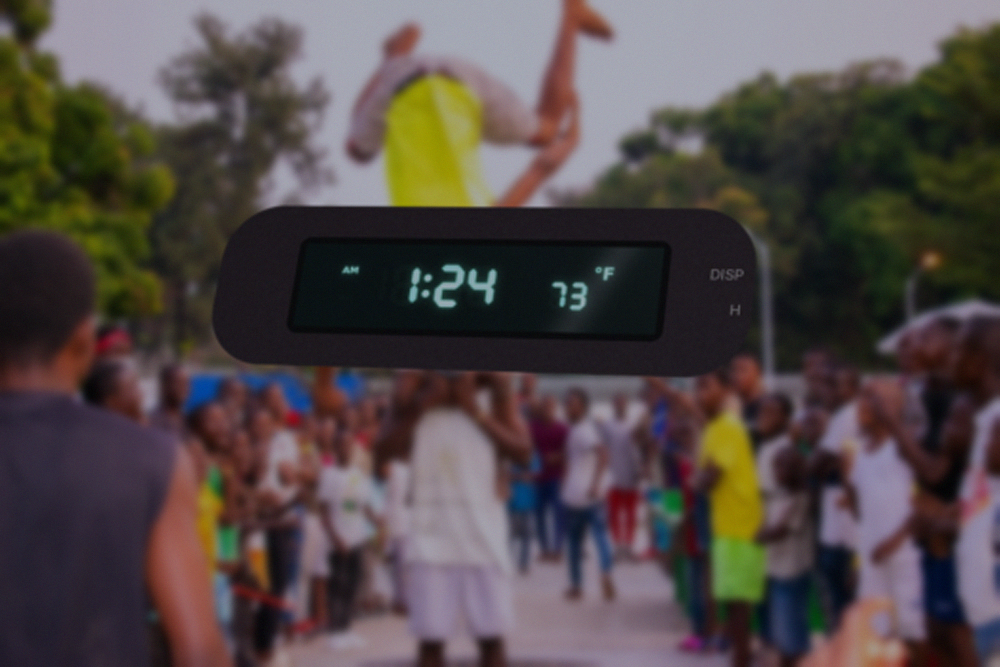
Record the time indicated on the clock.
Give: 1:24
